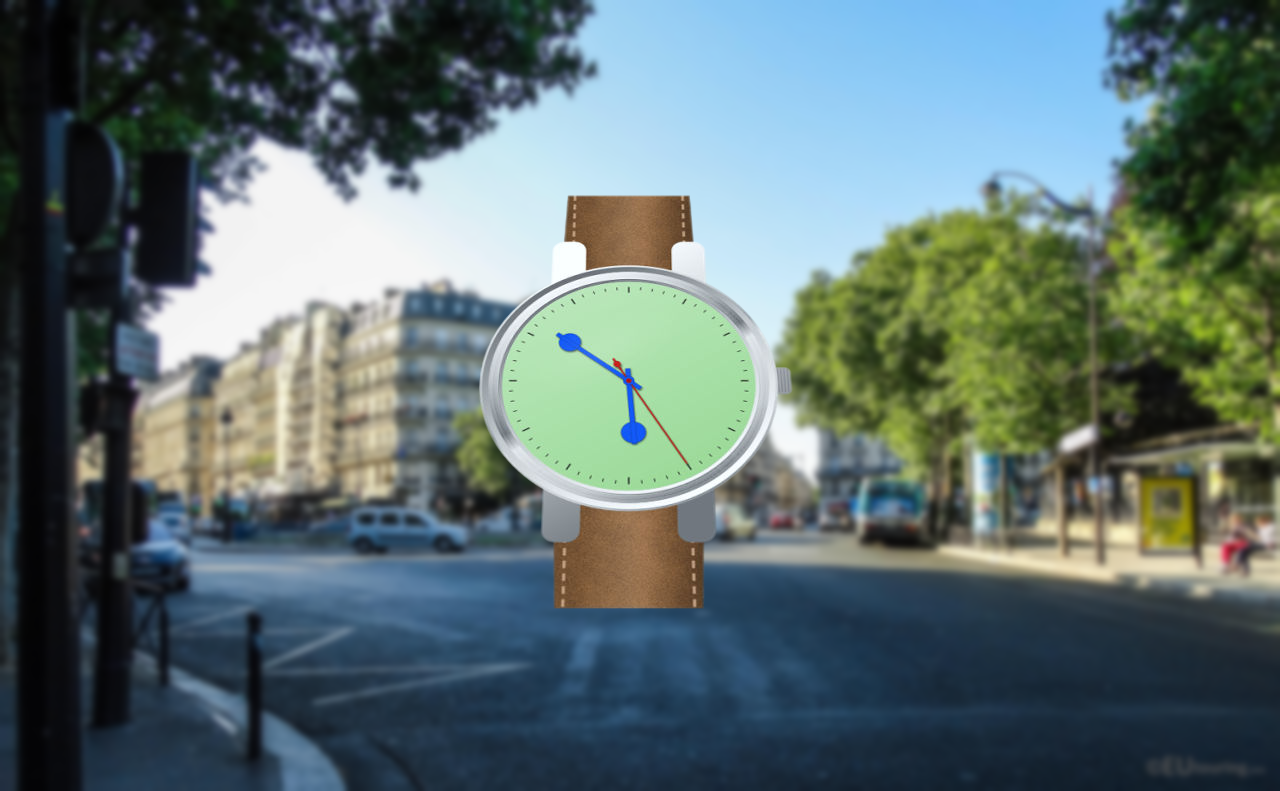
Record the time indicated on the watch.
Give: 5:51:25
